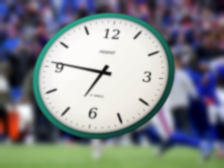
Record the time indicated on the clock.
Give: 6:46
